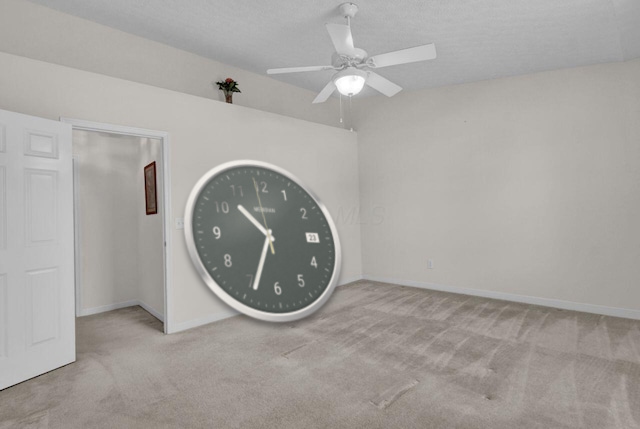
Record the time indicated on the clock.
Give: 10:33:59
